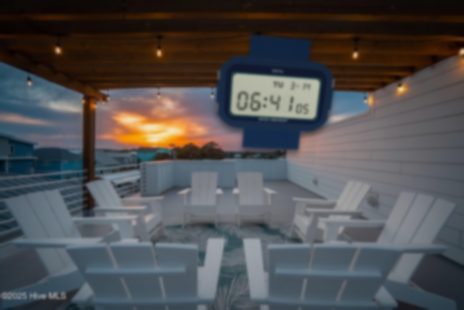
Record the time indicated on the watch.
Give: 6:41
